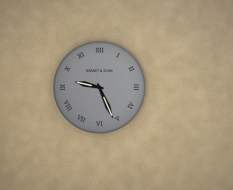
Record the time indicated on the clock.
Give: 9:26
